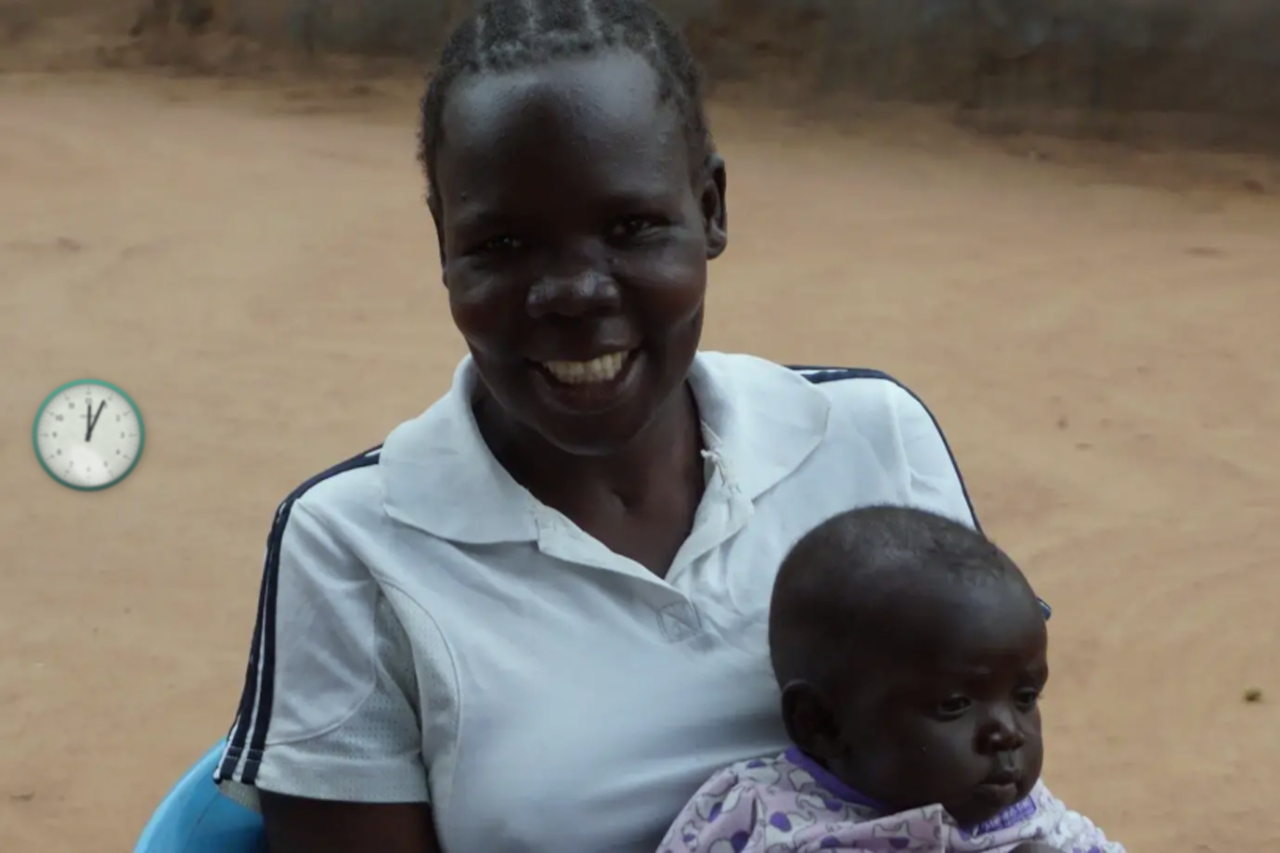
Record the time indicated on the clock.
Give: 12:04
